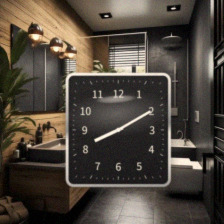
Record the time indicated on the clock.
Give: 8:10
